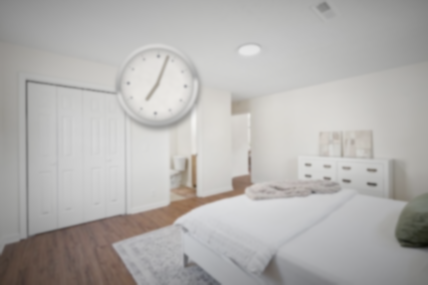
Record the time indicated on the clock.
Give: 7:03
